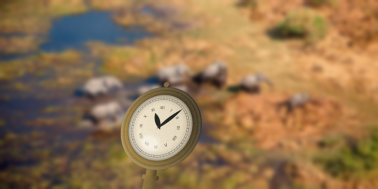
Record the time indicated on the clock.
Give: 11:08
